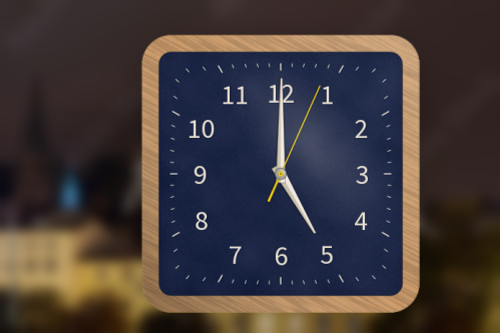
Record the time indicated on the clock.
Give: 5:00:04
